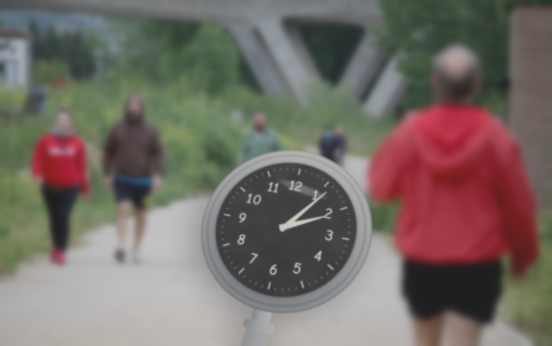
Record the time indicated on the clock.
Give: 2:06
